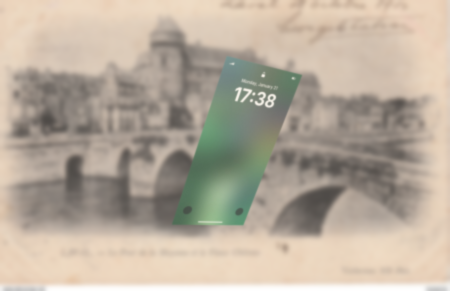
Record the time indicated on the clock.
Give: 17:38
